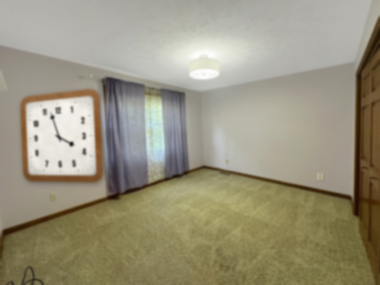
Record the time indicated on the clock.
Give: 3:57
